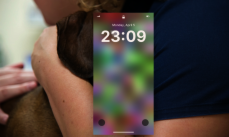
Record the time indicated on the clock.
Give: 23:09
